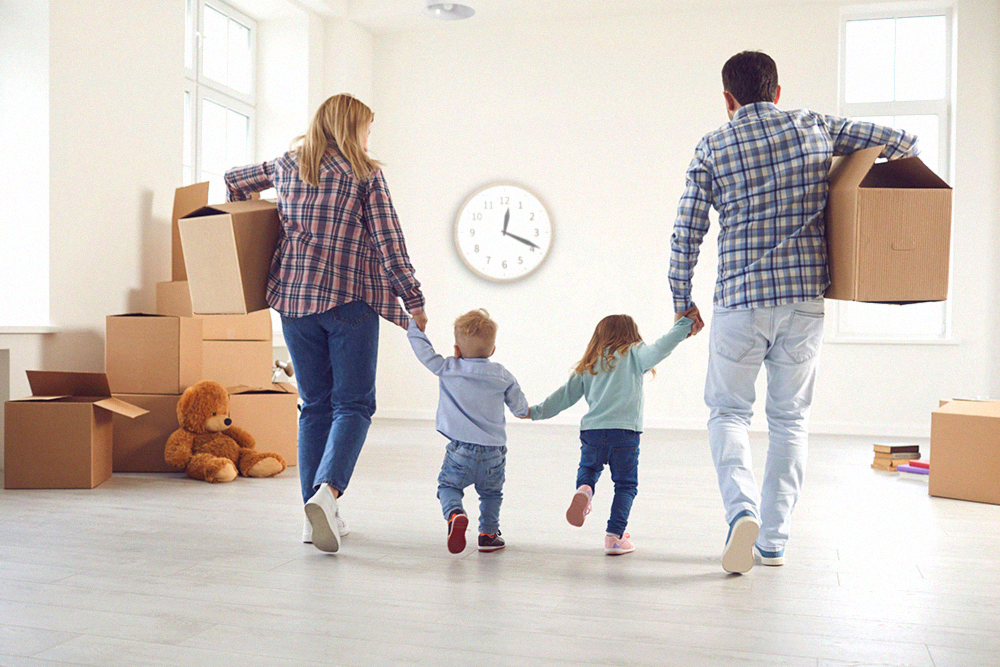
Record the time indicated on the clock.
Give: 12:19
